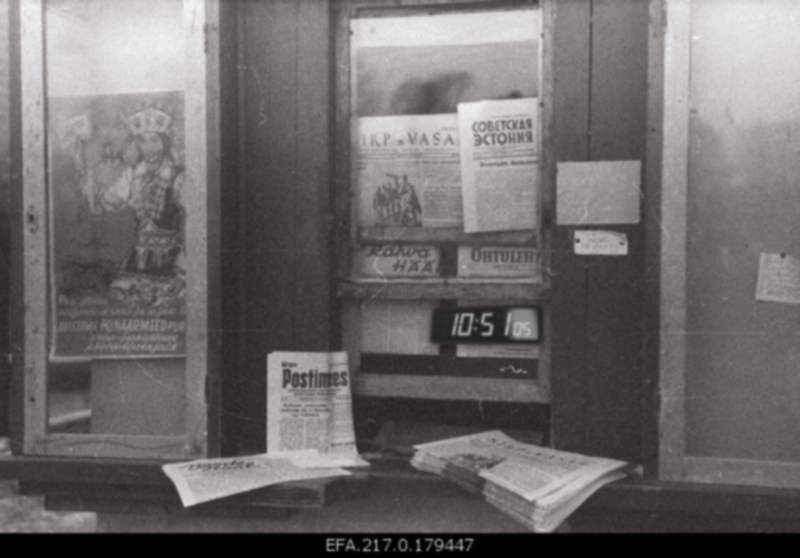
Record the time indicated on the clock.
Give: 10:51
